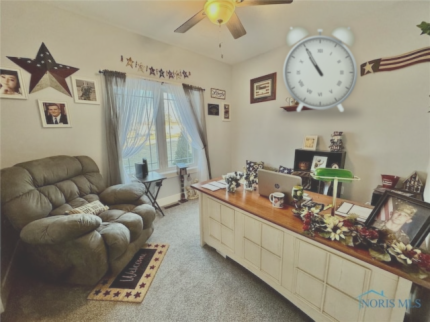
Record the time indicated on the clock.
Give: 10:55
